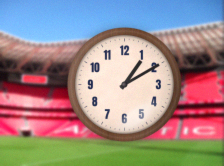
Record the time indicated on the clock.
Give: 1:10
